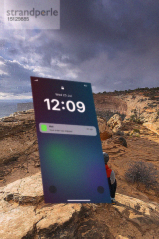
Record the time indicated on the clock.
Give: 12:09
